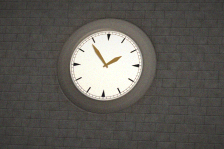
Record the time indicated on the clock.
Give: 1:54
